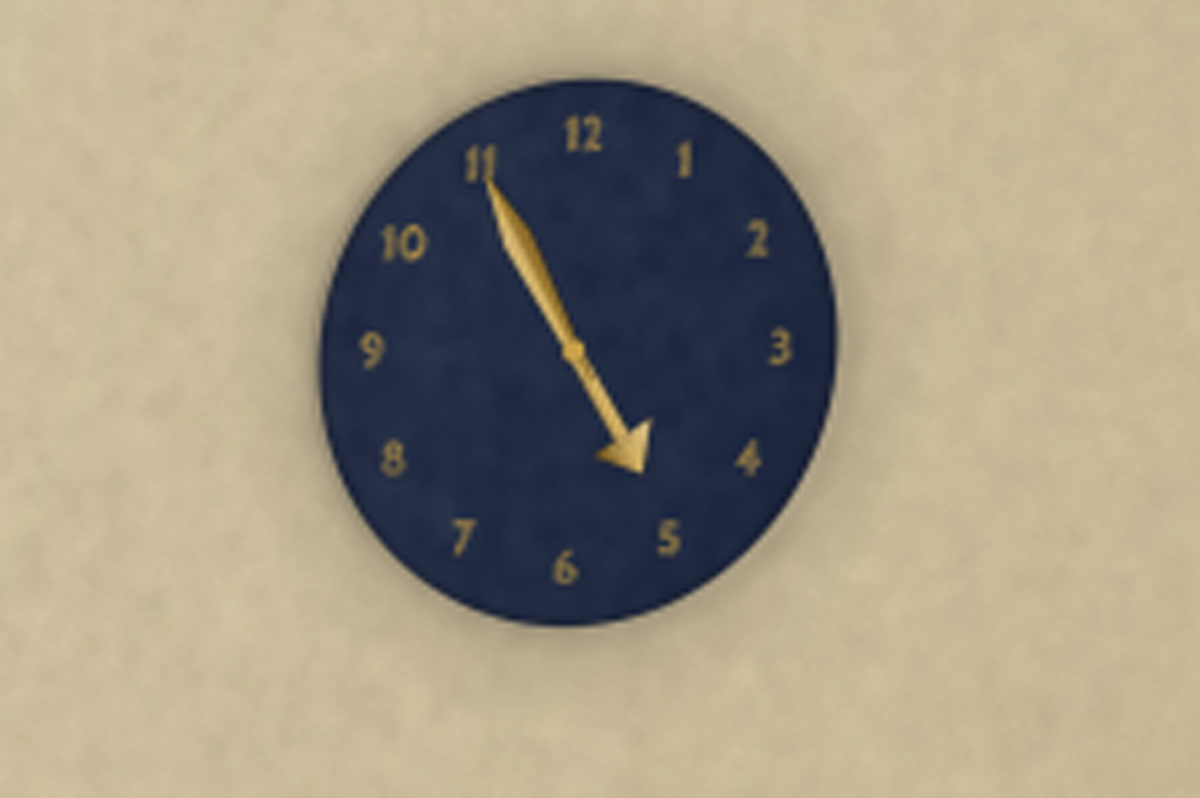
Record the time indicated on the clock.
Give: 4:55
